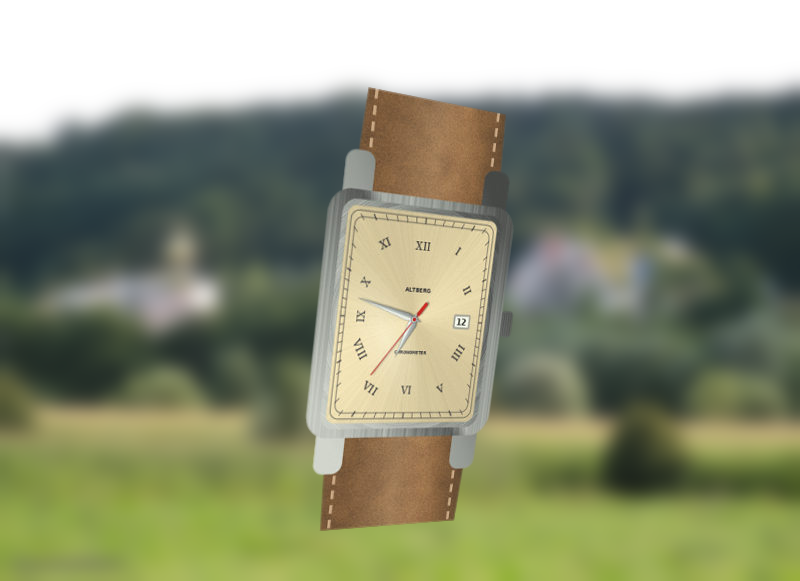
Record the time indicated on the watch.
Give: 6:47:36
